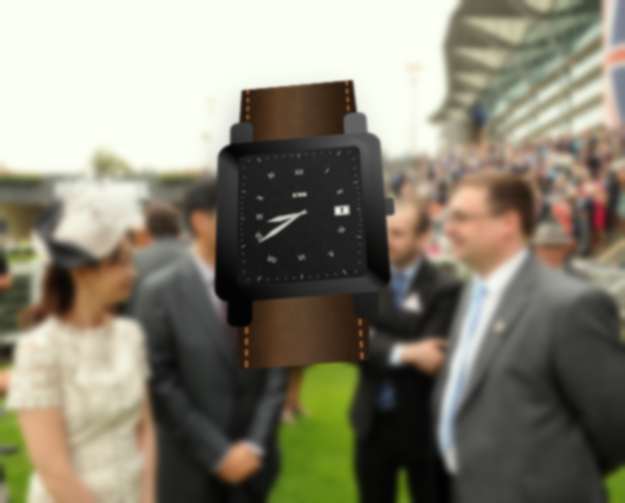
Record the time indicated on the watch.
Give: 8:39
